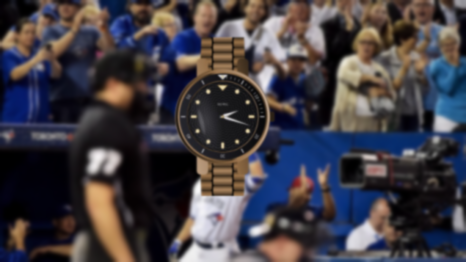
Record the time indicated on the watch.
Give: 2:18
